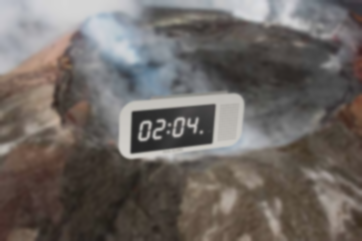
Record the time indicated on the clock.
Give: 2:04
